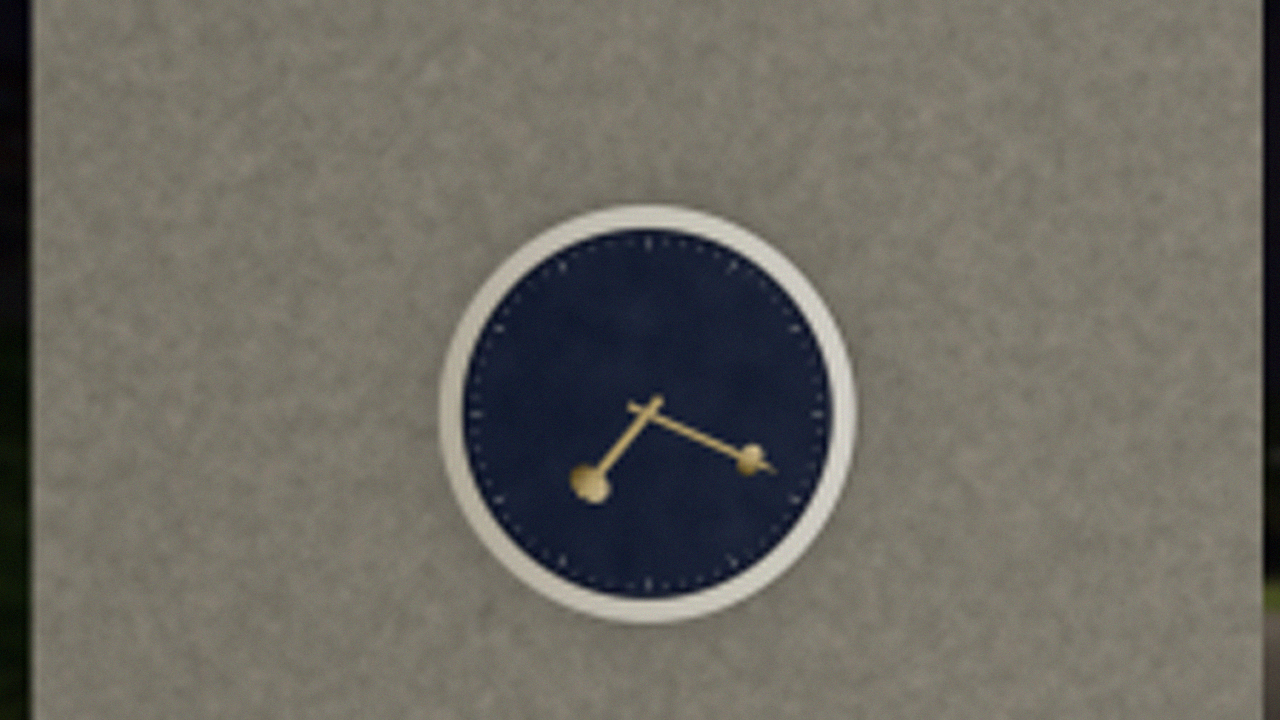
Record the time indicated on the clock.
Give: 7:19
